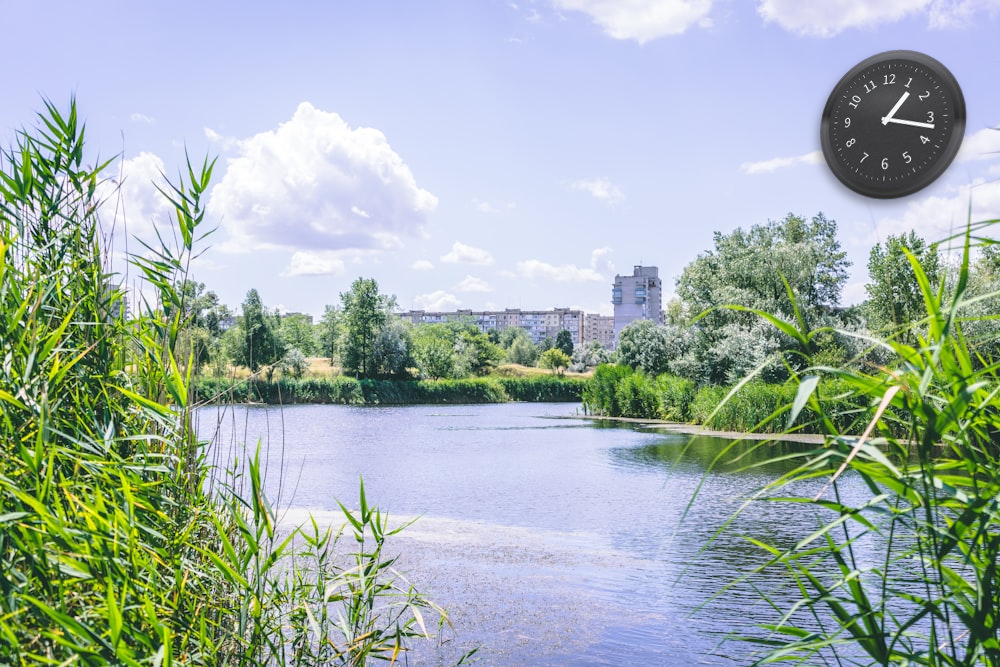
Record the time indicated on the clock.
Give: 1:17
